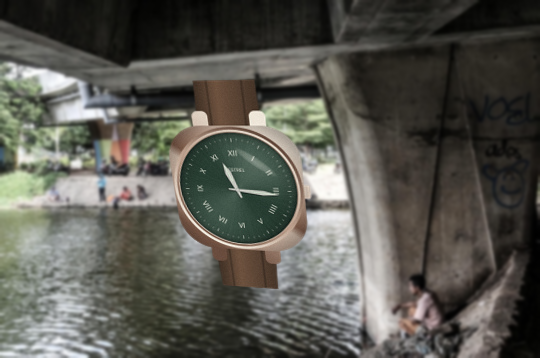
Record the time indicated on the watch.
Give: 11:16
